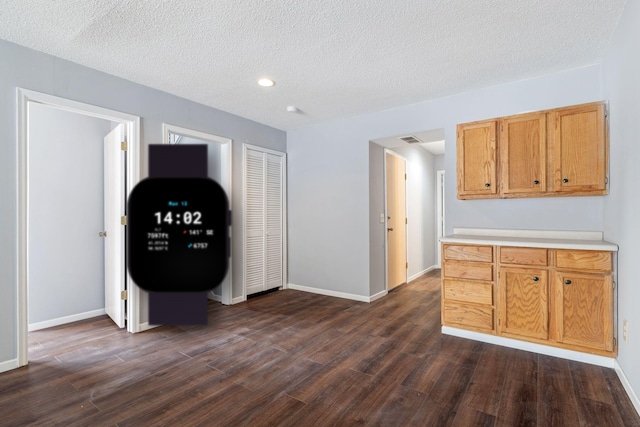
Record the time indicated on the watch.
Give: 14:02
